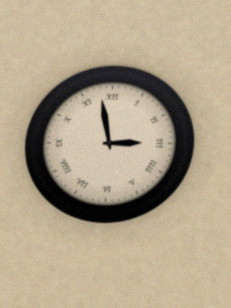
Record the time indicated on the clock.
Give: 2:58
